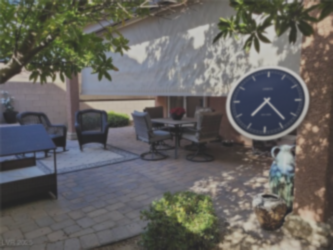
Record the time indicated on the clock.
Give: 7:23
